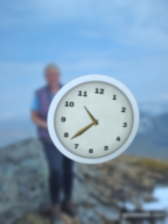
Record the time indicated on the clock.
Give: 10:38
